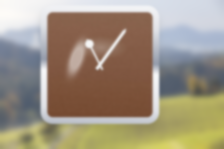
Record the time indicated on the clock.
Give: 11:06
